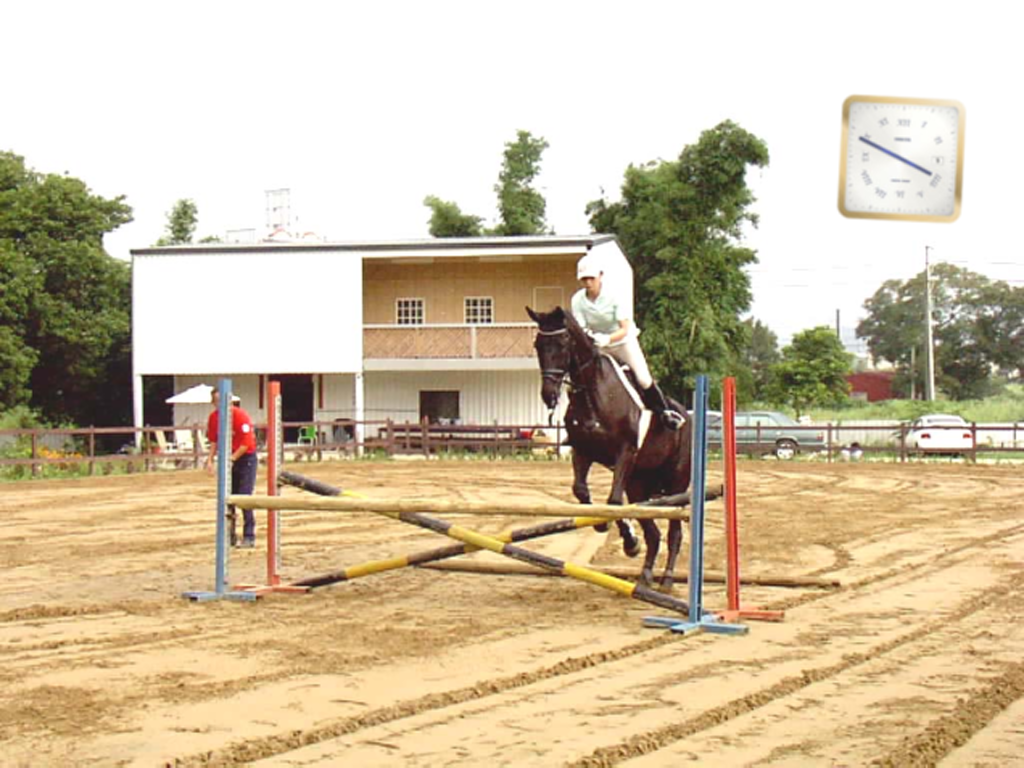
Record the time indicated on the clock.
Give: 3:49
